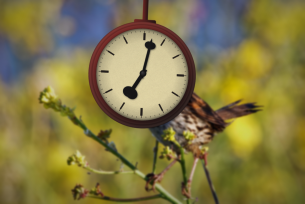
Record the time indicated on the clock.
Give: 7:02
